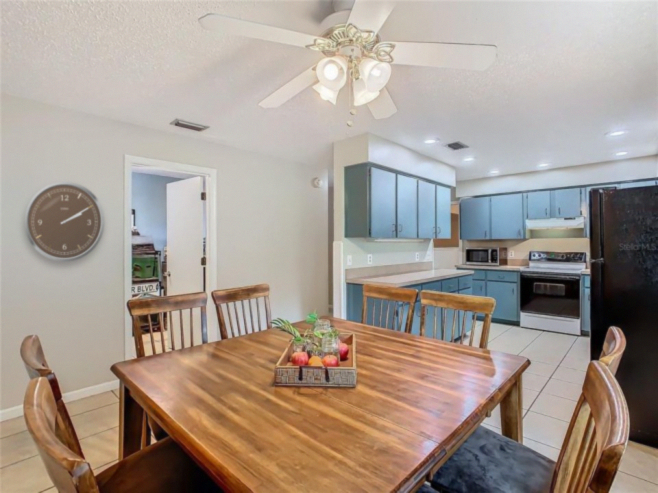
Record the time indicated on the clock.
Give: 2:10
